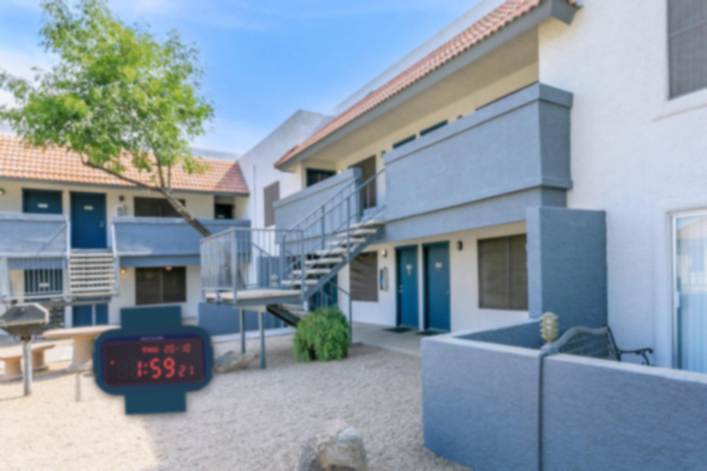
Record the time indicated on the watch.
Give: 1:59
